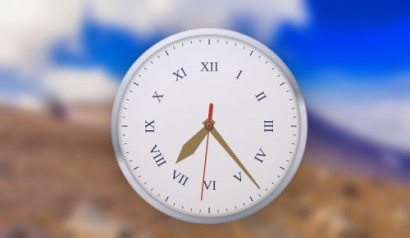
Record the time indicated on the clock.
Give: 7:23:31
